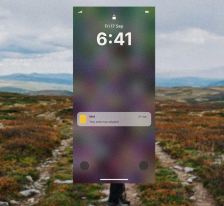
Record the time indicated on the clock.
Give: 6:41
